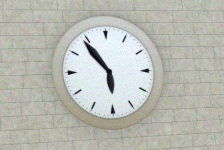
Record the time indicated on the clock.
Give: 5:54
